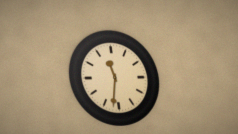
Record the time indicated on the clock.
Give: 11:32
